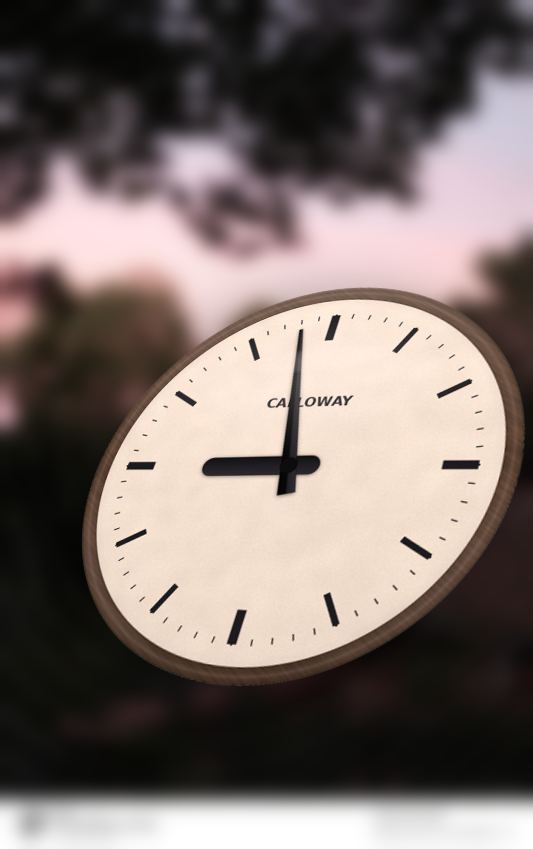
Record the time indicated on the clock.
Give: 8:58
